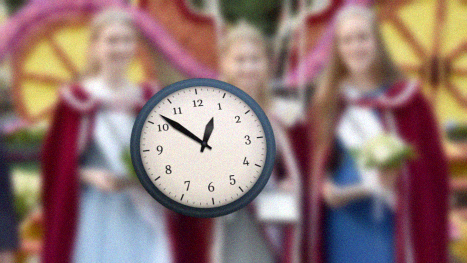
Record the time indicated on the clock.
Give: 12:52
